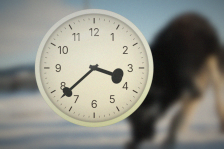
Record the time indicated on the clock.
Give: 3:38
